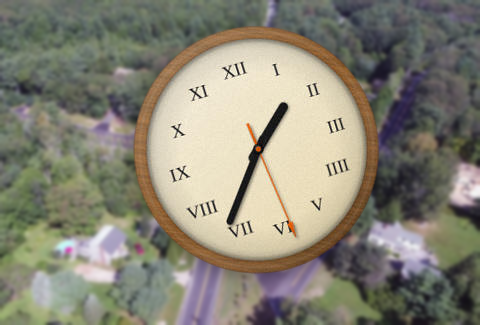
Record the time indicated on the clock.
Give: 1:36:29
